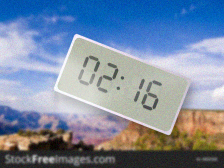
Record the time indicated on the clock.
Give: 2:16
